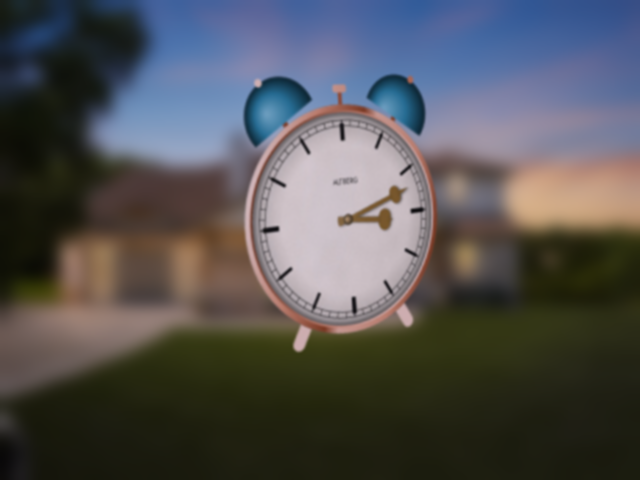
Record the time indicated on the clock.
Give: 3:12
